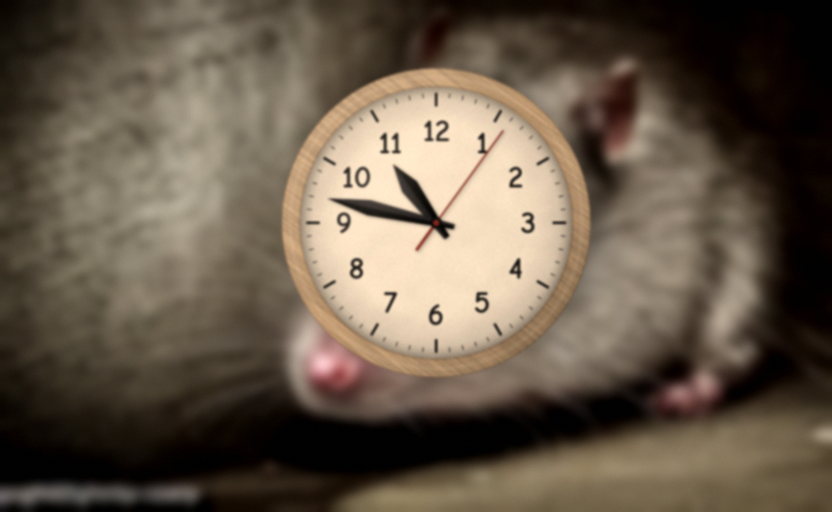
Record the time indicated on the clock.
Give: 10:47:06
